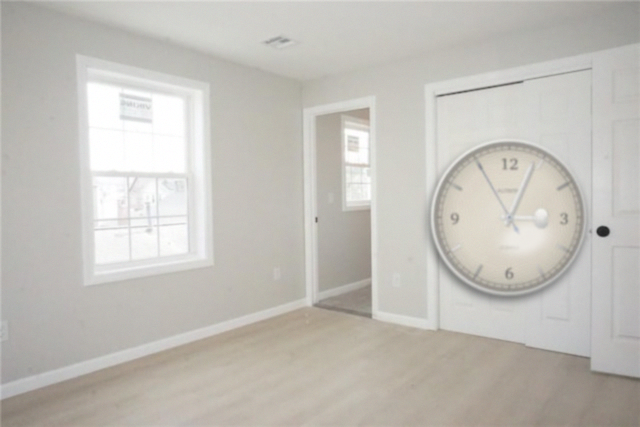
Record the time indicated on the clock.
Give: 3:03:55
